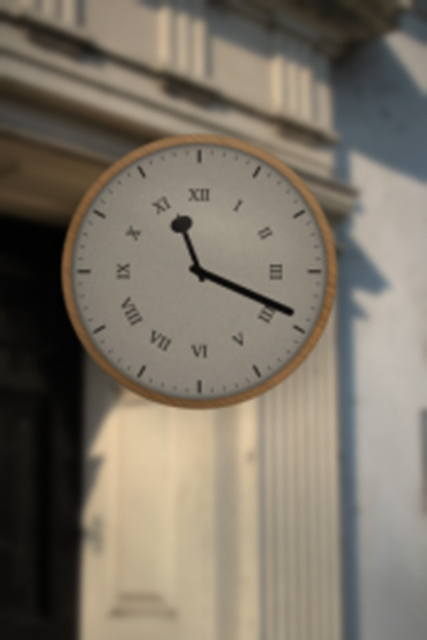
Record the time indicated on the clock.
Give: 11:19
